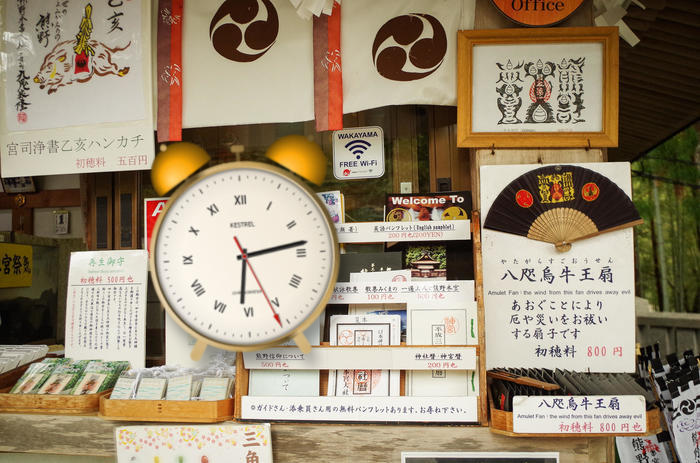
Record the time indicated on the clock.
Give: 6:13:26
